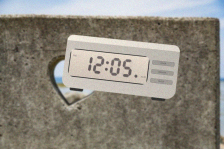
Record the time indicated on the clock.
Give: 12:05
